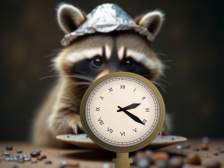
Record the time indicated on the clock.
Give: 2:21
